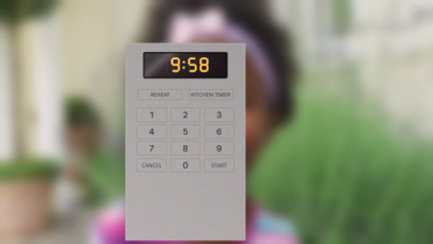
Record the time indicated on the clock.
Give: 9:58
